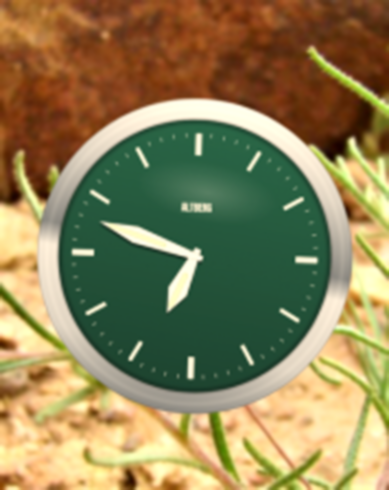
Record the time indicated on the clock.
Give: 6:48
